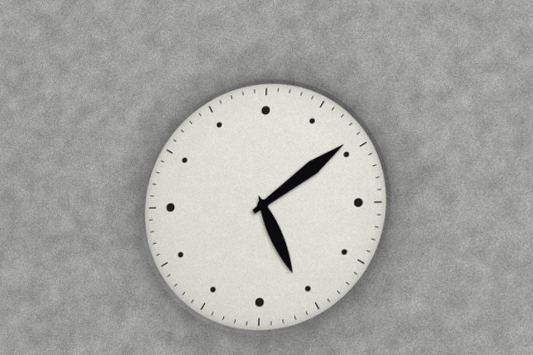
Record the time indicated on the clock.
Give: 5:09
